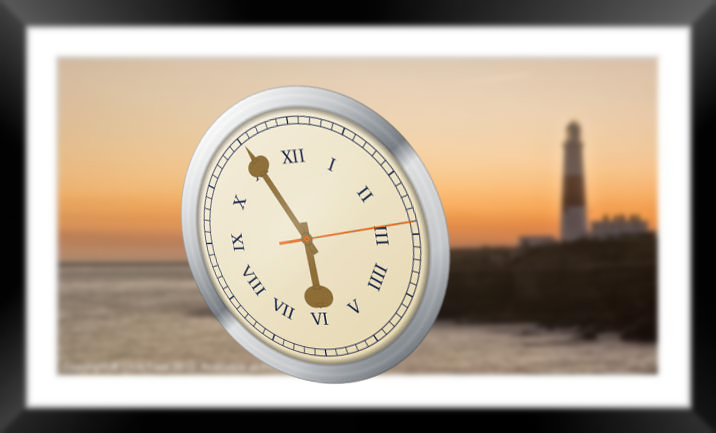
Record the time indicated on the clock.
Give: 5:55:14
